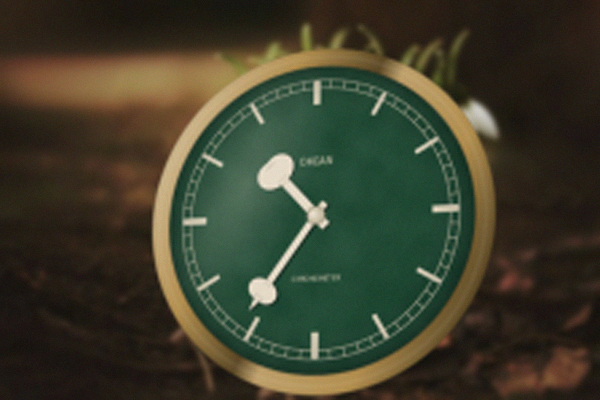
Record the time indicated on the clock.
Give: 10:36
